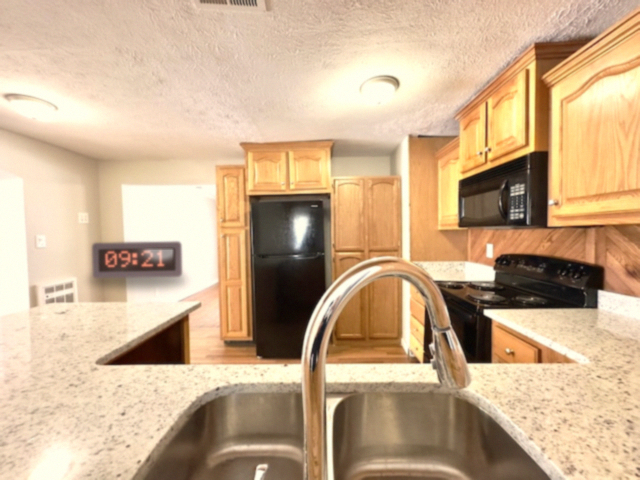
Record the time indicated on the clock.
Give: 9:21
